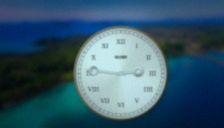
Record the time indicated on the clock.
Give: 2:46
